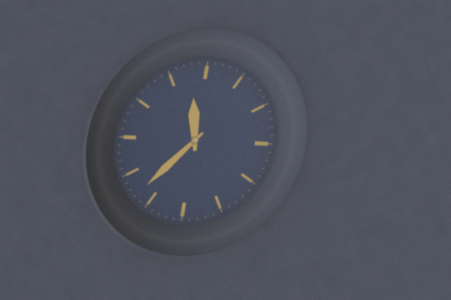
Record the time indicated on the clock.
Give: 11:37
